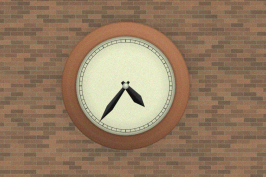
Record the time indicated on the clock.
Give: 4:36
